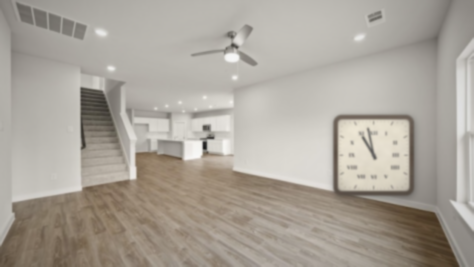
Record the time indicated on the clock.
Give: 10:58
